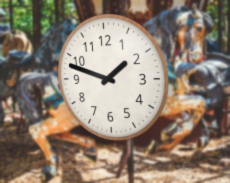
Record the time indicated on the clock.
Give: 1:48
